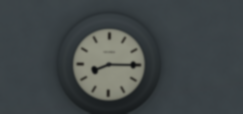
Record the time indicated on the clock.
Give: 8:15
